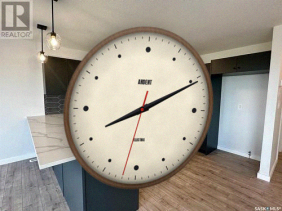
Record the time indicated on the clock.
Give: 8:10:32
